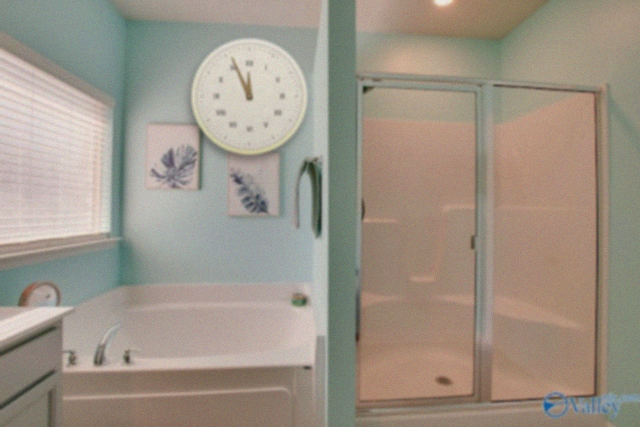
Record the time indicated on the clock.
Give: 11:56
